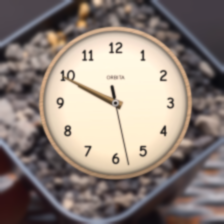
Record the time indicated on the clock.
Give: 9:49:28
